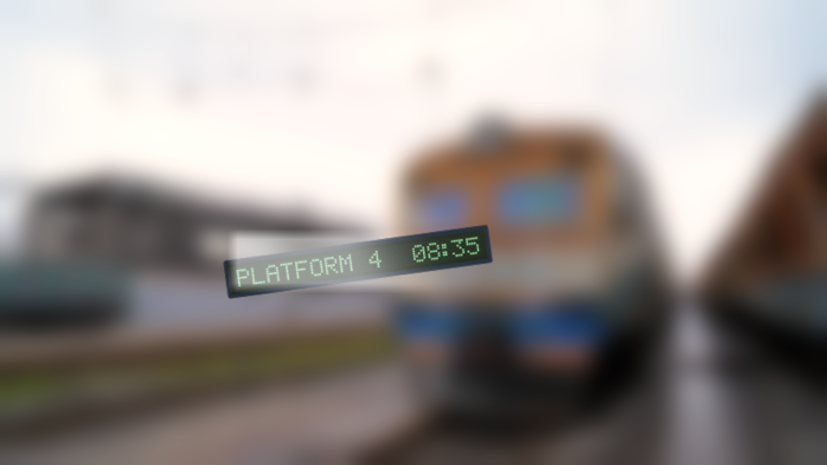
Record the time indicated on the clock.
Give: 8:35
